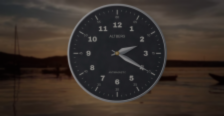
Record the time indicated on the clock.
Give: 2:20
